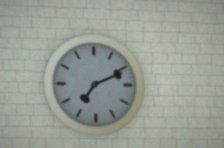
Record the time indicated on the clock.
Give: 7:11
